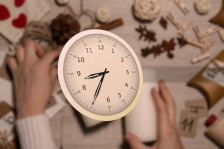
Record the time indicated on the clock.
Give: 8:35
